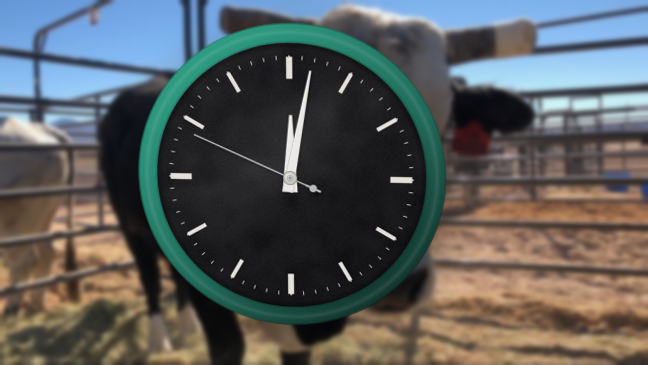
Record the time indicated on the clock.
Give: 12:01:49
